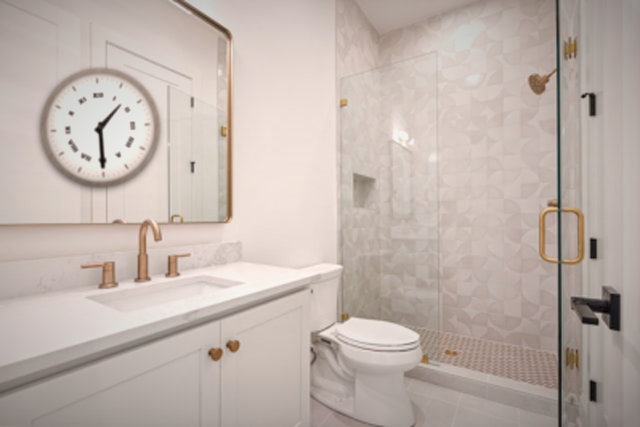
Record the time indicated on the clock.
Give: 1:30
